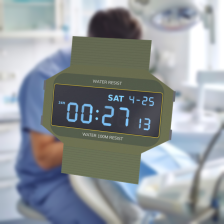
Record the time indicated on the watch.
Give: 0:27:13
